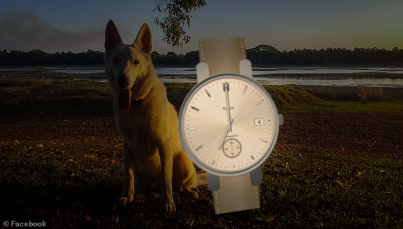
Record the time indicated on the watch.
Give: 7:00
